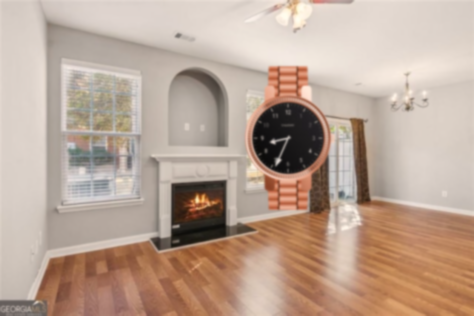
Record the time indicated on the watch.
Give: 8:34
